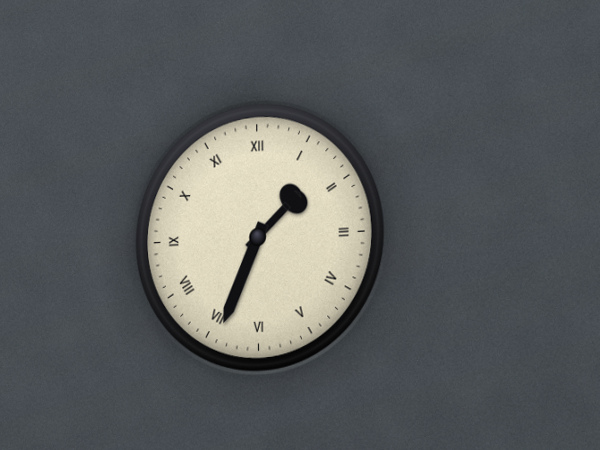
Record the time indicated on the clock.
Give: 1:34
